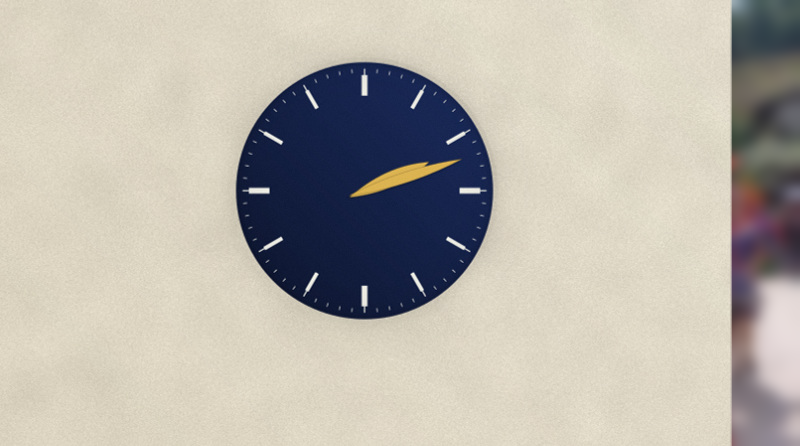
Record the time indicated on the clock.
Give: 2:12
